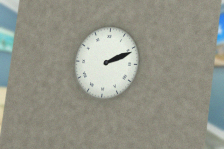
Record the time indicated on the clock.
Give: 2:11
